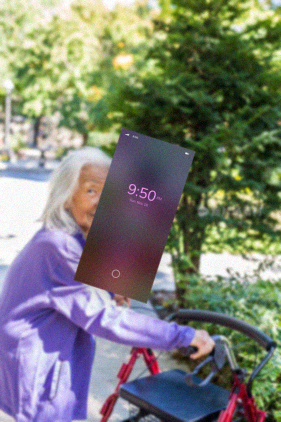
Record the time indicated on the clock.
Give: 9:50
